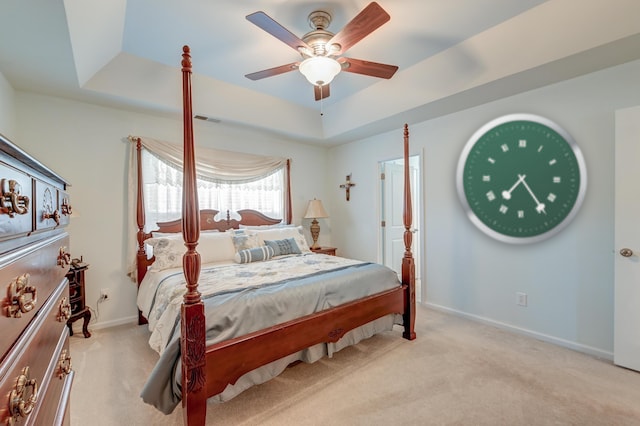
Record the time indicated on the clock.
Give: 7:24
